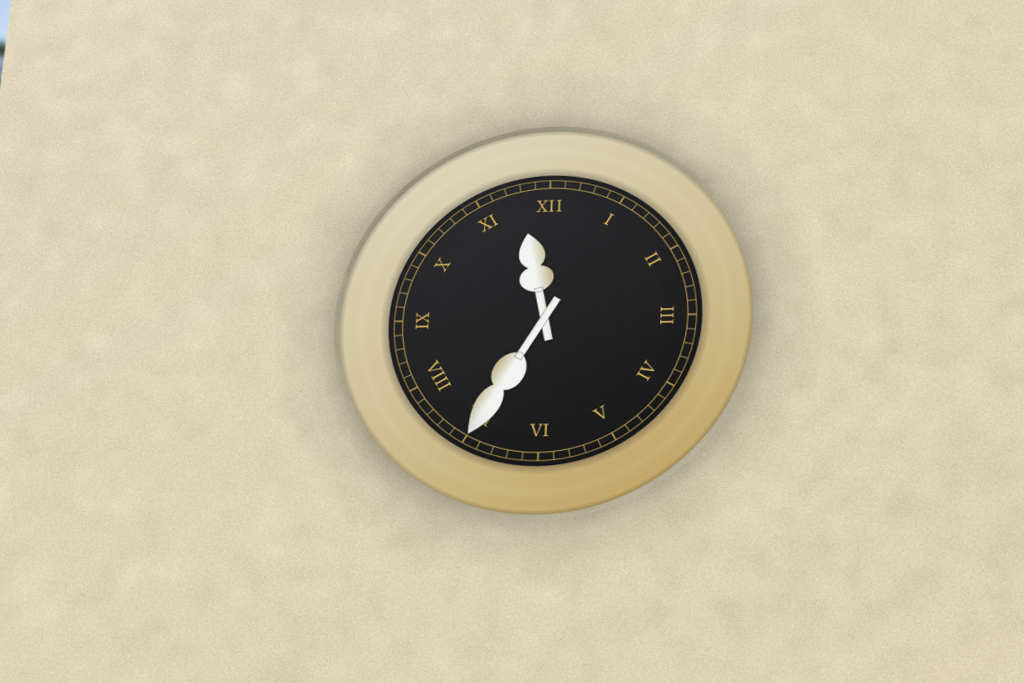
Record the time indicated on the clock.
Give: 11:35
